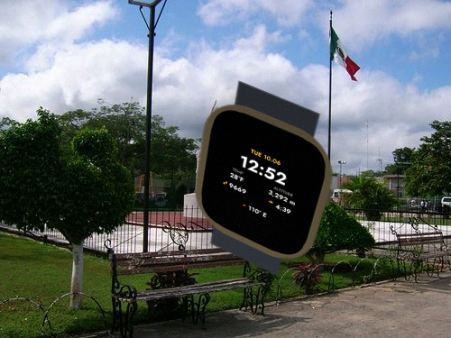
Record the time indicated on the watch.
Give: 12:52
